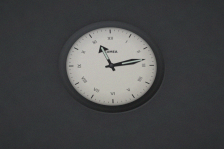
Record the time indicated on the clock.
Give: 11:13
